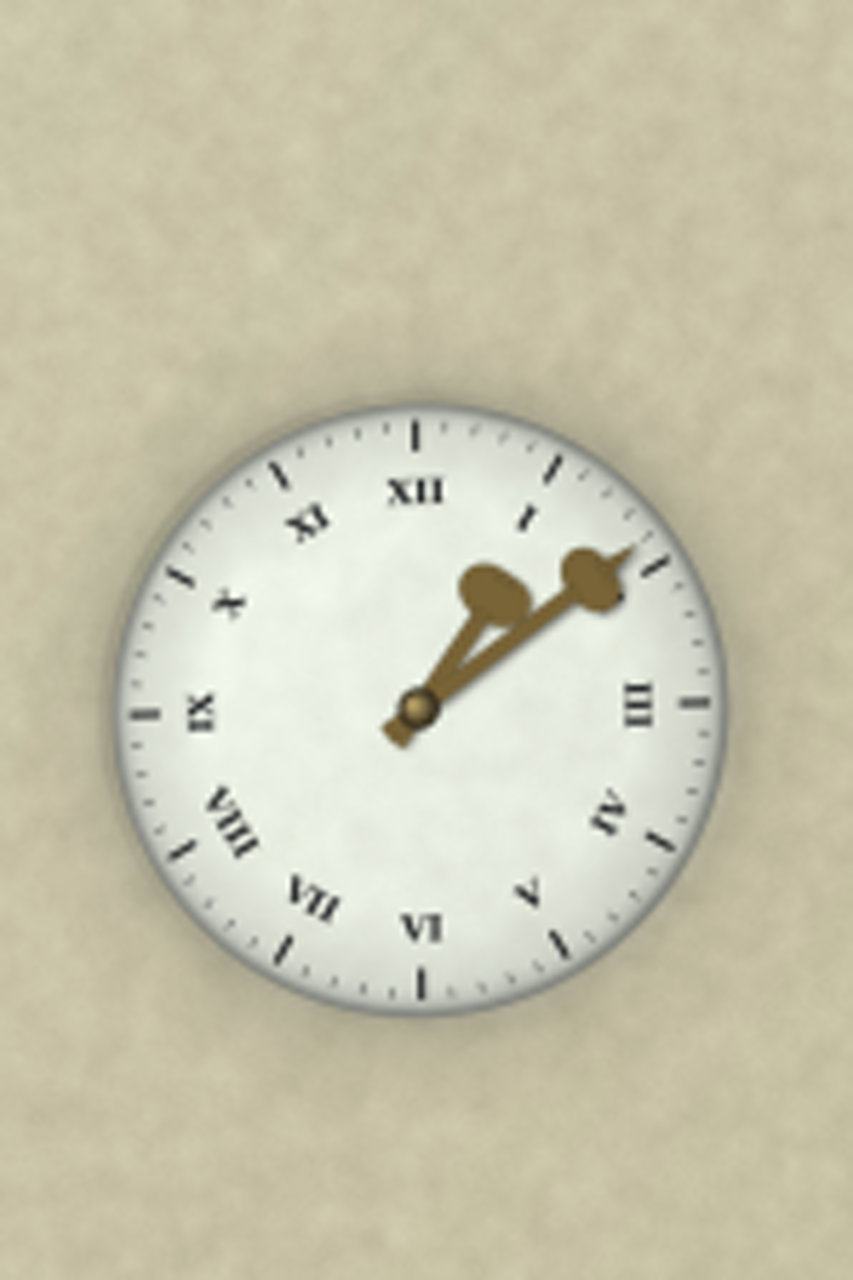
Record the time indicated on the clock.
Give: 1:09
